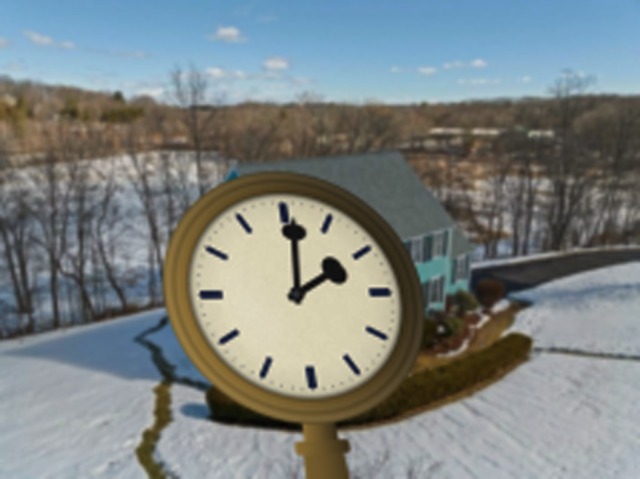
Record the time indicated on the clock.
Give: 2:01
